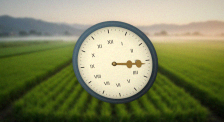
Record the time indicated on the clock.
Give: 3:16
